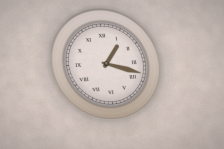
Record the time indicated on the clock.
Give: 1:18
